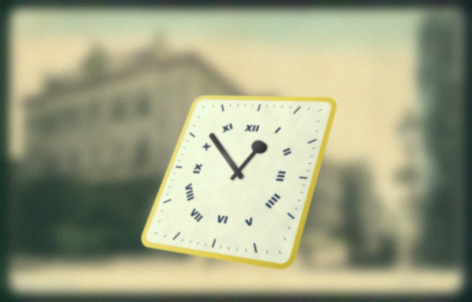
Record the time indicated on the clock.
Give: 12:52
